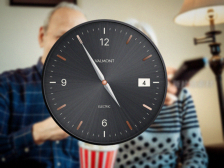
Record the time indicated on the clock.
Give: 4:55
